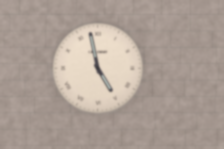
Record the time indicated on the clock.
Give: 4:58
